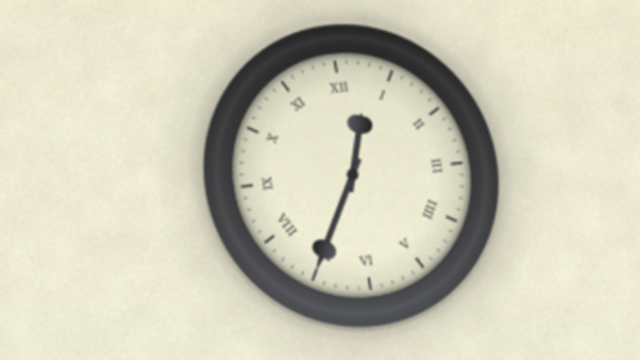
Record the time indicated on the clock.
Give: 12:35
